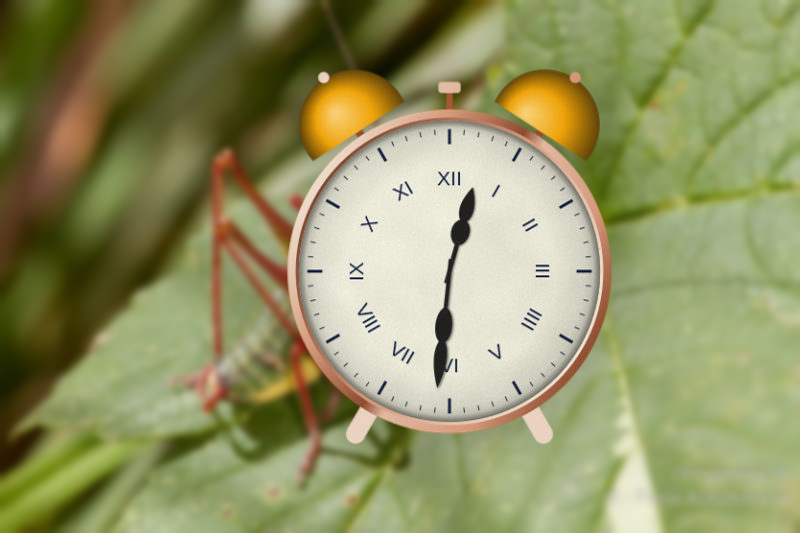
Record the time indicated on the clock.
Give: 12:31
